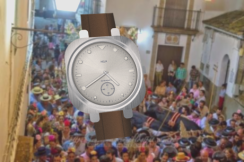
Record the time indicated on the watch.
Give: 4:40
